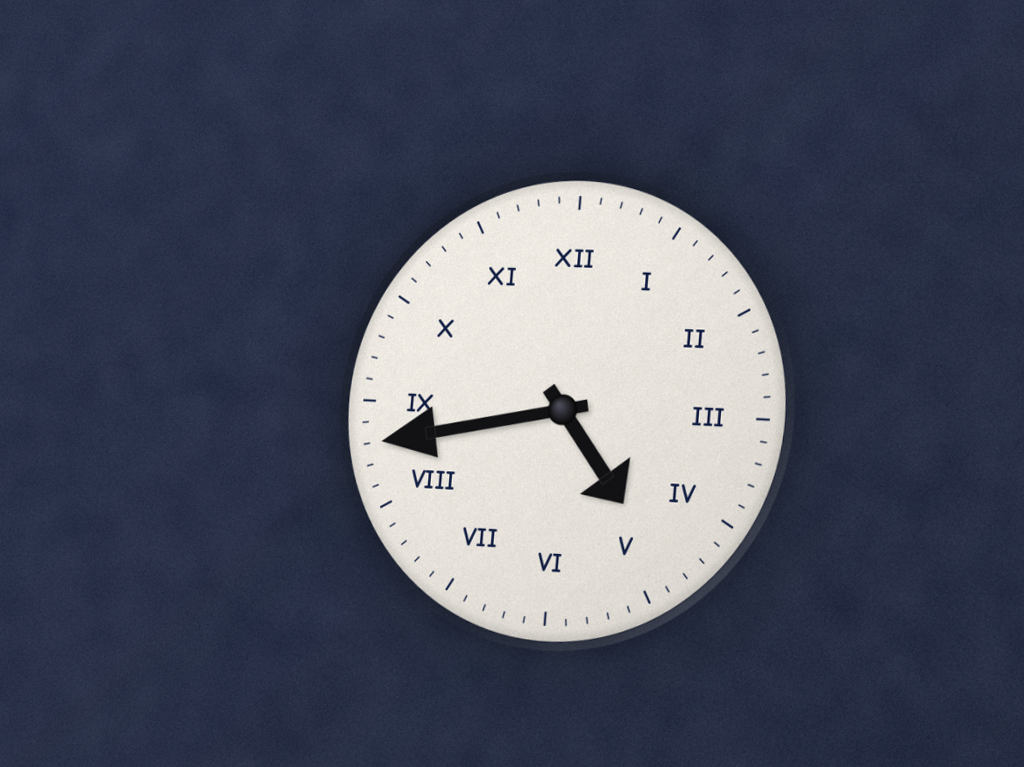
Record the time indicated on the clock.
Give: 4:43
